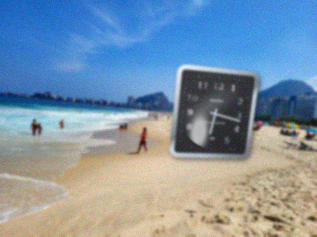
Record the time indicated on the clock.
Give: 6:17
